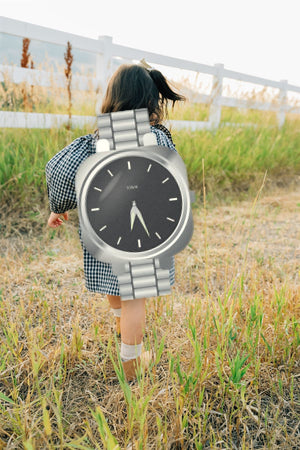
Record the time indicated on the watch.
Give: 6:27
